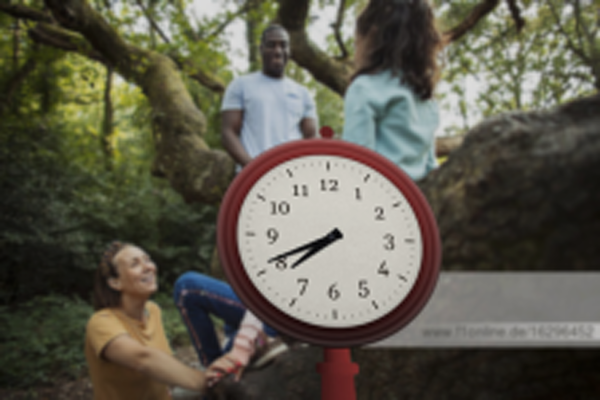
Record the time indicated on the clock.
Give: 7:41
